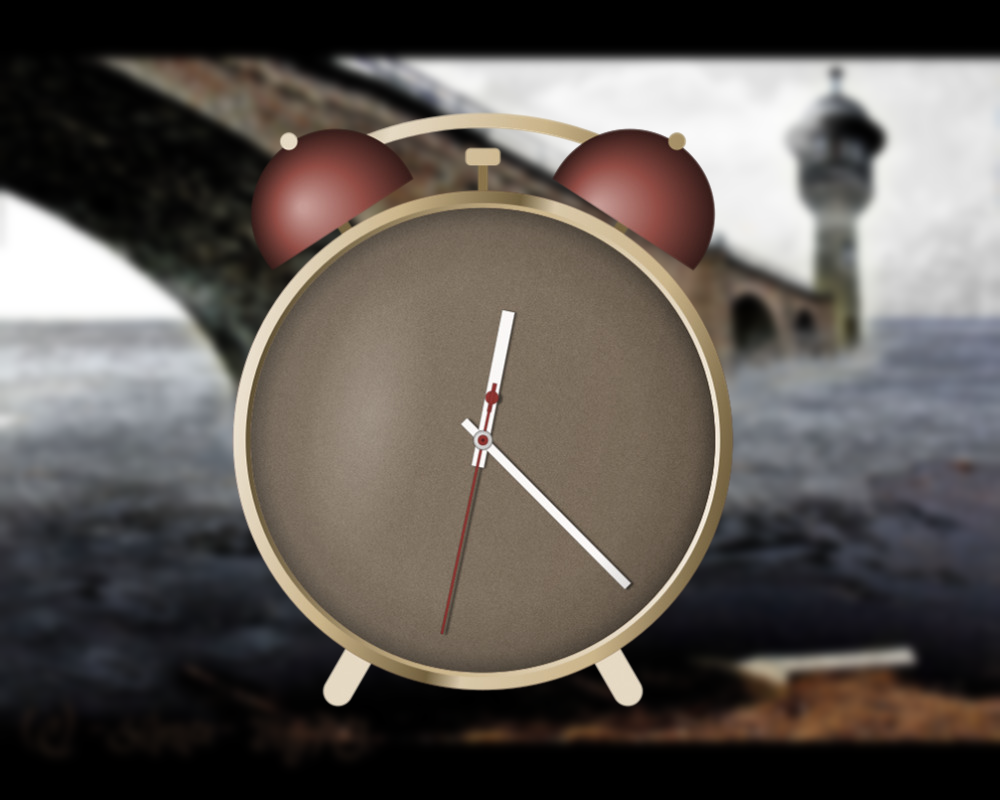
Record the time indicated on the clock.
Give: 12:22:32
